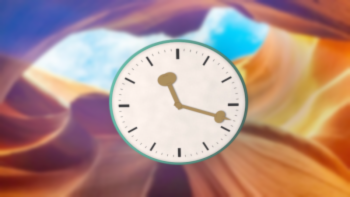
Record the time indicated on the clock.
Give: 11:18
